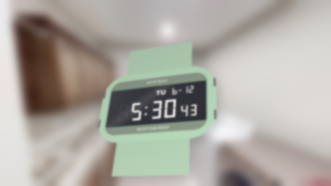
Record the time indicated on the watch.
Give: 5:30:43
